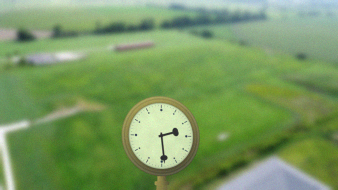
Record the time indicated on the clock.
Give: 2:29
